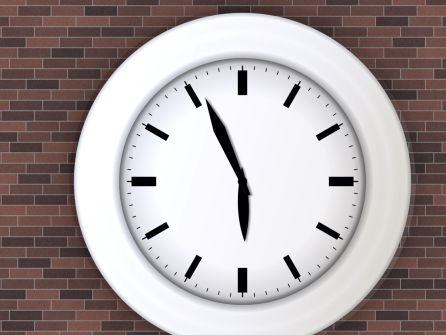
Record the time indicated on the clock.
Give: 5:56
